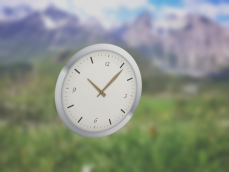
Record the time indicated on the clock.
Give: 10:06
